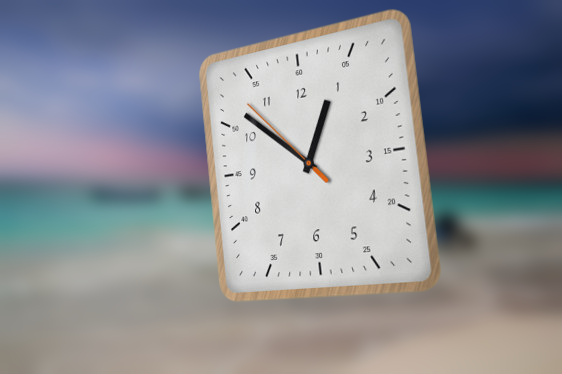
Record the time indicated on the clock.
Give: 12:51:53
